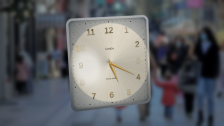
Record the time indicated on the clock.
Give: 5:20
